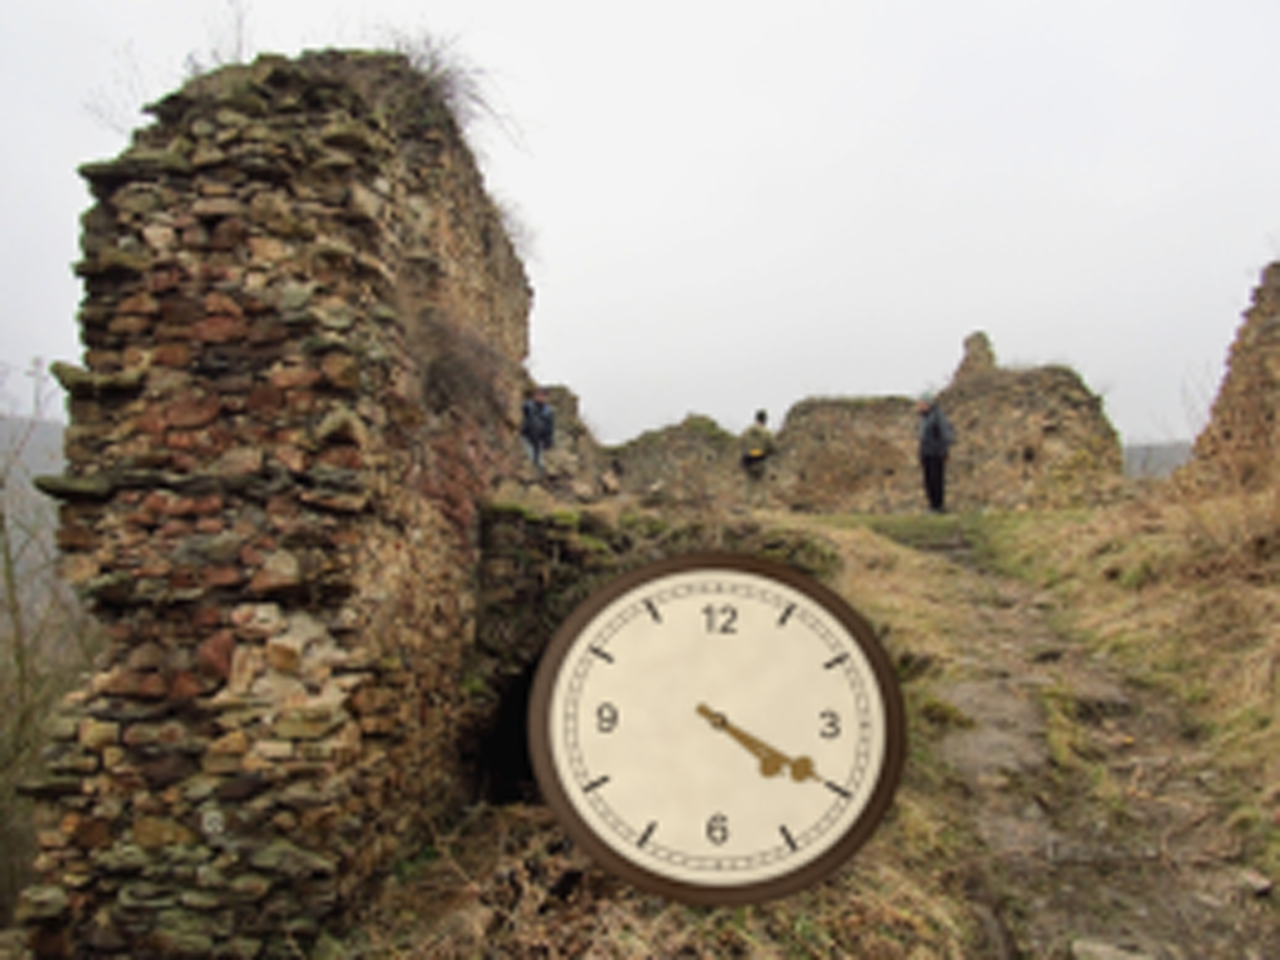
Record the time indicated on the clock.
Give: 4:20
